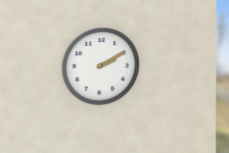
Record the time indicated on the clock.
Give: 2:10
